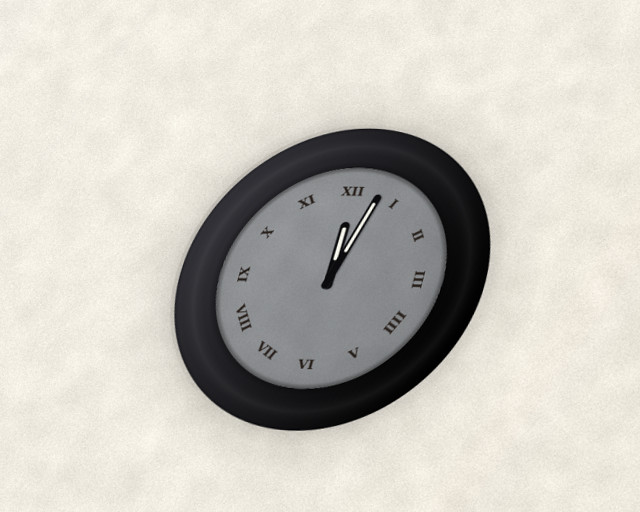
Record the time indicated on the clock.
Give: 12:03
